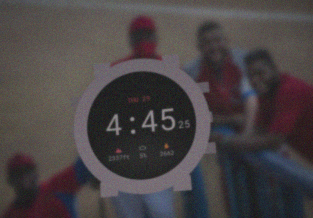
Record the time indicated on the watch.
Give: 4:45:25
